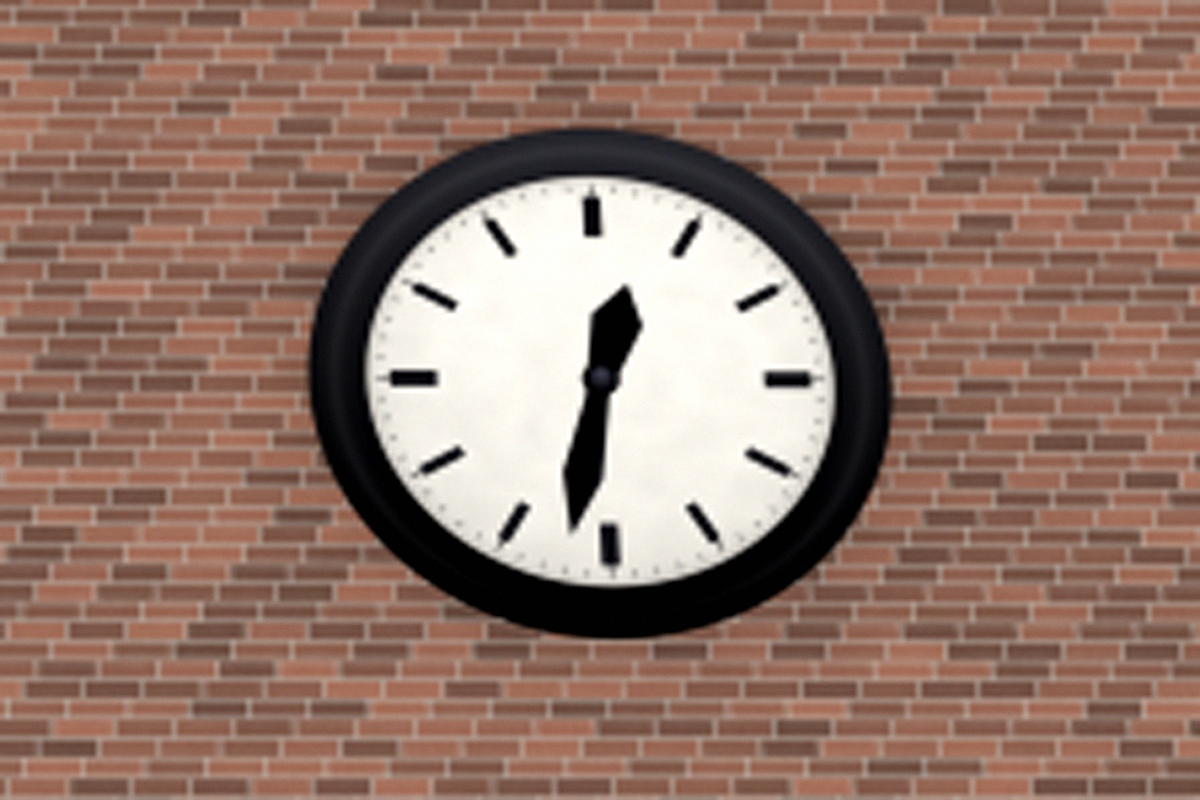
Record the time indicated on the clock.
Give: 12:32
